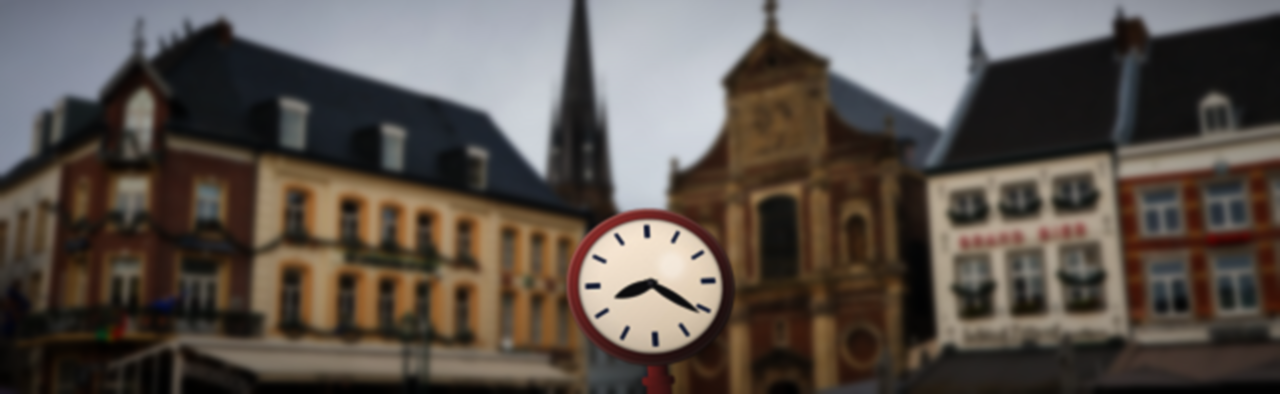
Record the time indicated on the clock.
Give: 8:21
